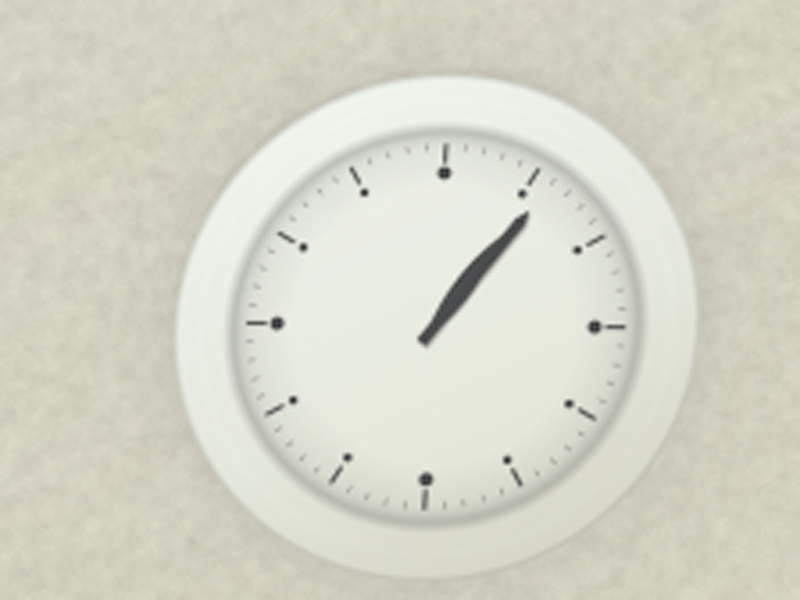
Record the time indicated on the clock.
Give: 1:06
